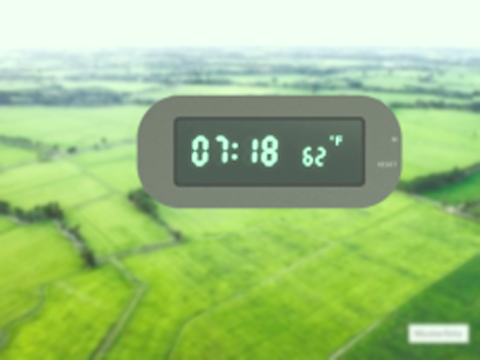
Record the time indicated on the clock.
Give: 7:18
